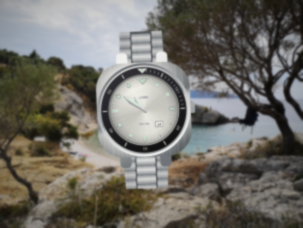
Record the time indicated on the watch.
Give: 10:51
